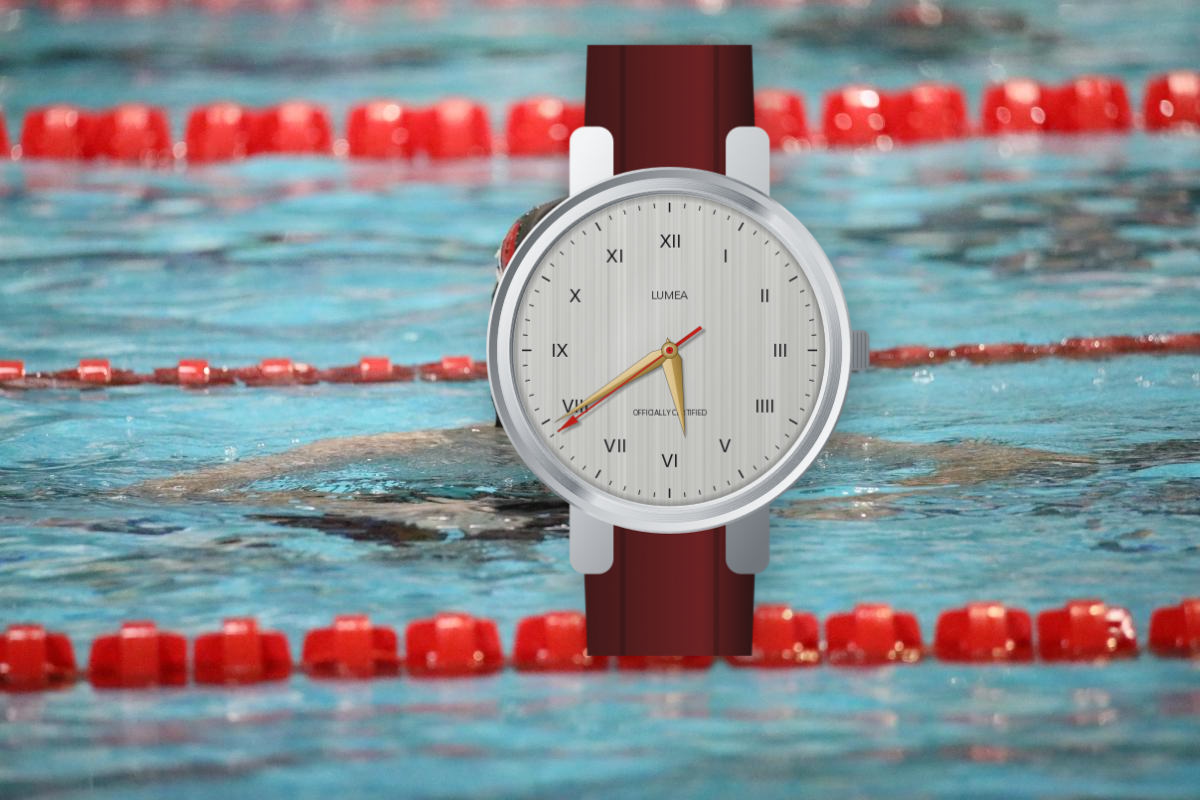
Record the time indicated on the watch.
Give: 5:39:39
